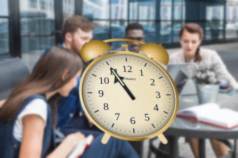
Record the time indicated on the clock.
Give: 10:55
